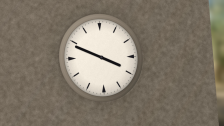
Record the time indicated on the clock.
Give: 3:49
